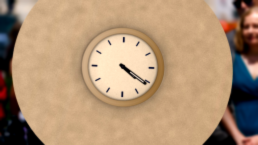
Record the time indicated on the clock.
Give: 4:21
